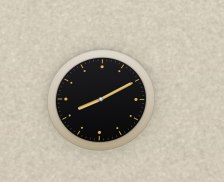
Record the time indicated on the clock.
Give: 8:10
